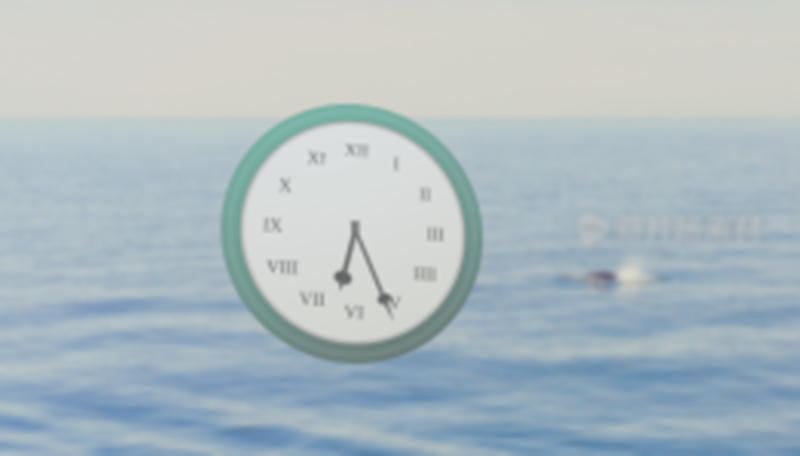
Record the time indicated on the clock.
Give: 6:26
